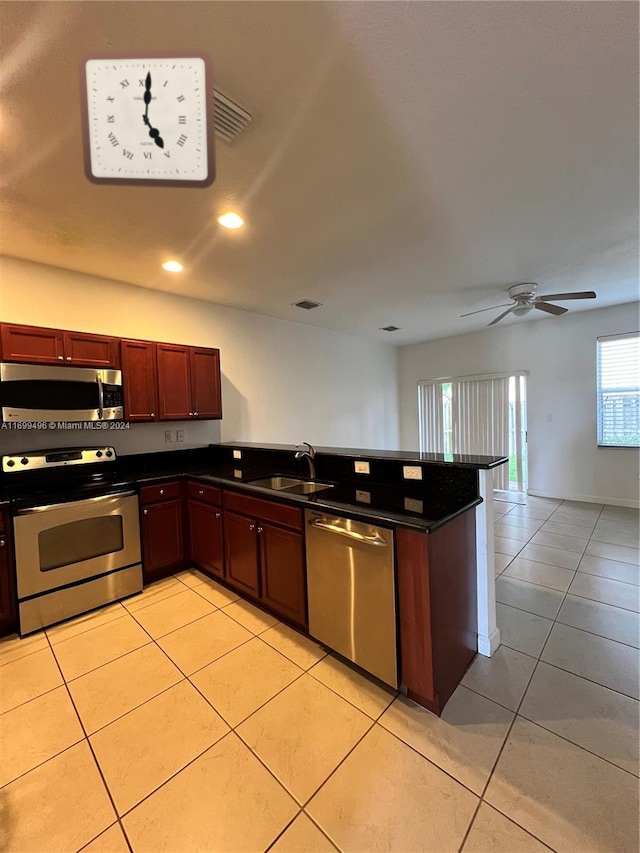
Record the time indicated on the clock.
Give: 5:01
